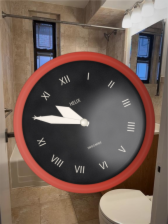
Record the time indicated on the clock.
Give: 10:50
